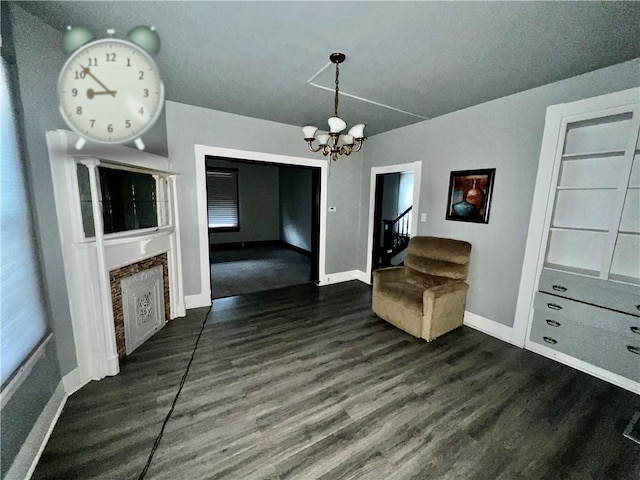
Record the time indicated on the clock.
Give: 8:52
